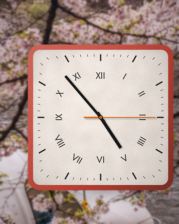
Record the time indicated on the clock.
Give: 4:53:15
